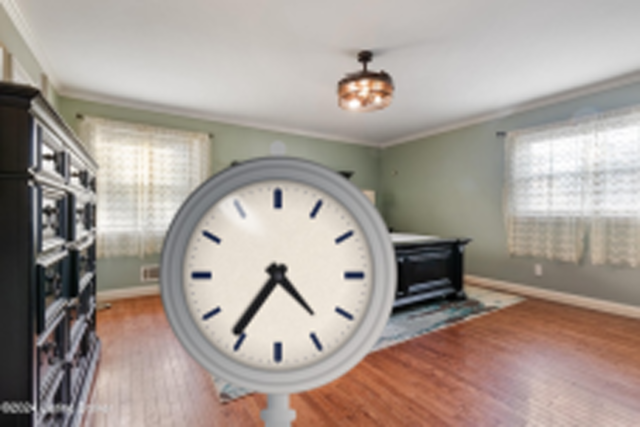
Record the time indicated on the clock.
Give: 4:36
